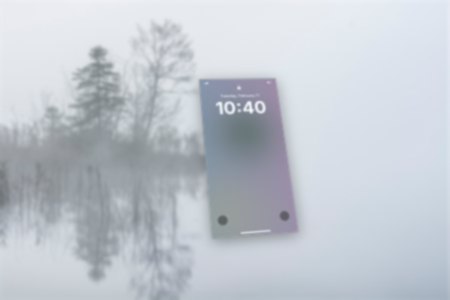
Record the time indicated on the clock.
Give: 10:40
